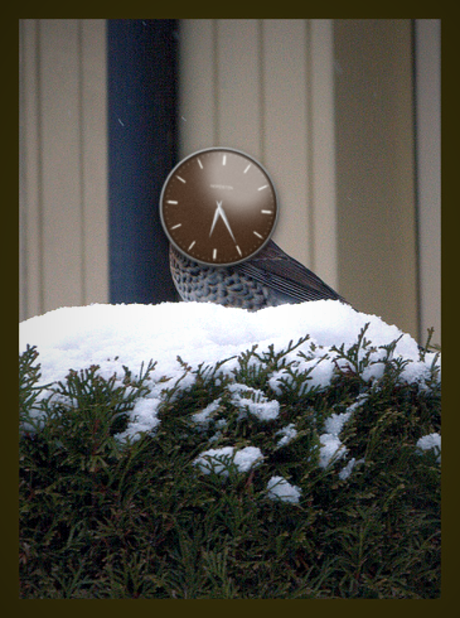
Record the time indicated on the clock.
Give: 6:25
